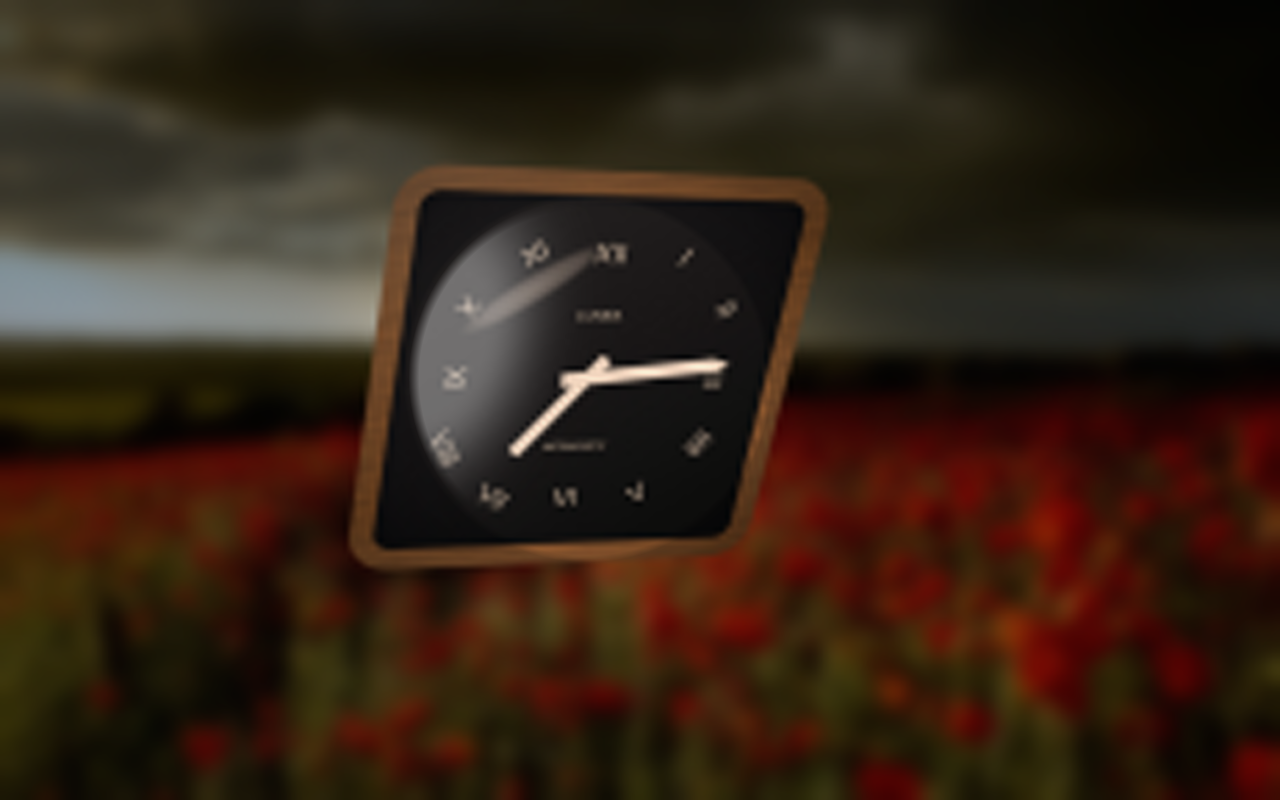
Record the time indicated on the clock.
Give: 7:14
